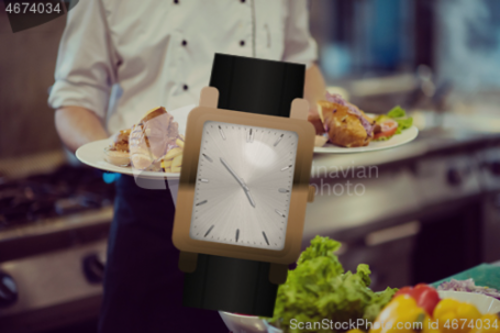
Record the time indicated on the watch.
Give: 4:52
